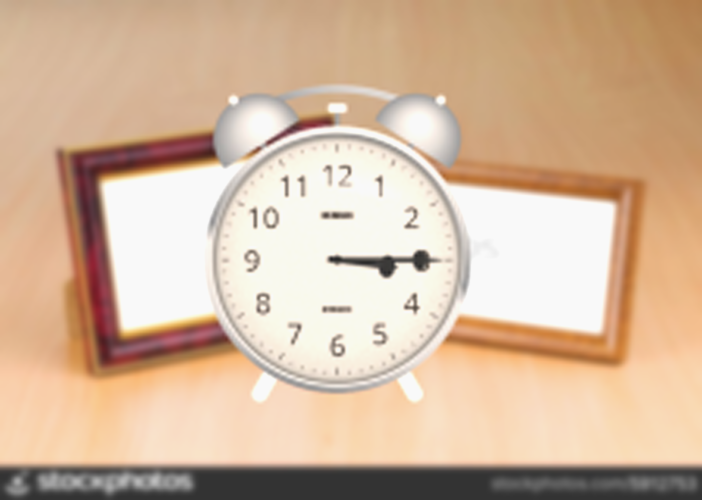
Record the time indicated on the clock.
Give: 3:15
